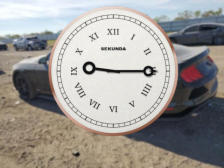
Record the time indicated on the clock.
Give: 9:15
